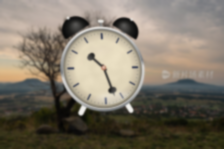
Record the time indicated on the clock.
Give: 10:27
